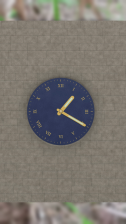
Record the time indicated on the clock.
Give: 1:20
